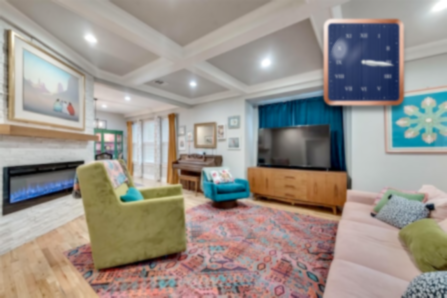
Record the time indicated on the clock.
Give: 3:16
